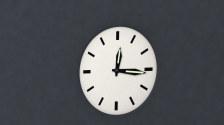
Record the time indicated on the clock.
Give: 12:16
